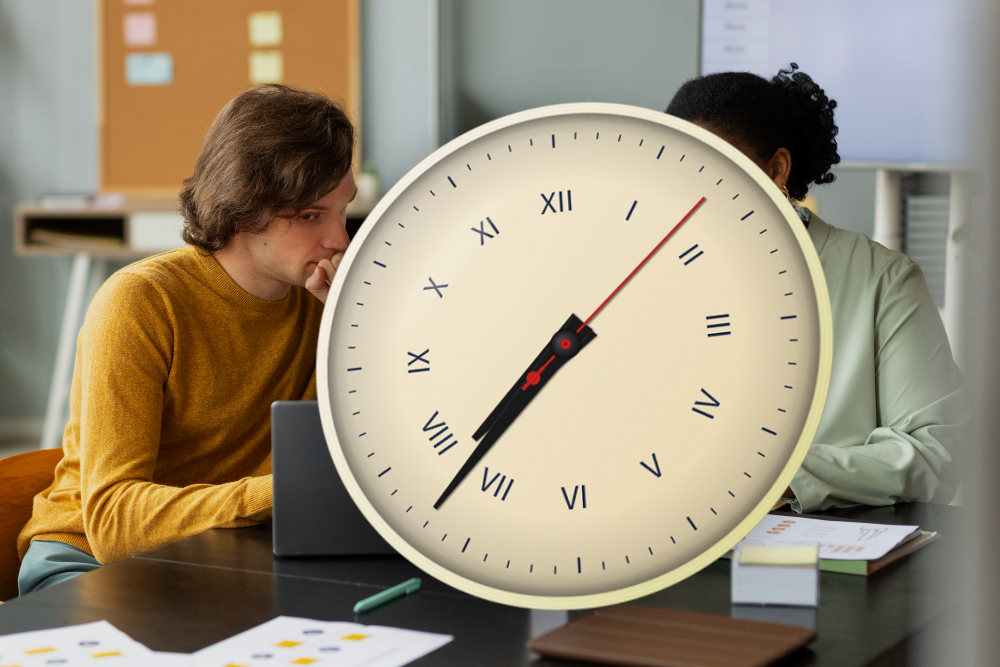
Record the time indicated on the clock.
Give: 7:37:08
